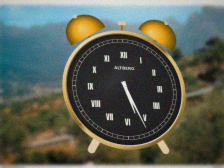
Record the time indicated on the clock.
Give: 5:26
